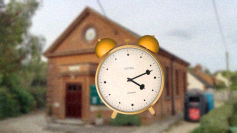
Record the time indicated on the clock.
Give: 4:12
